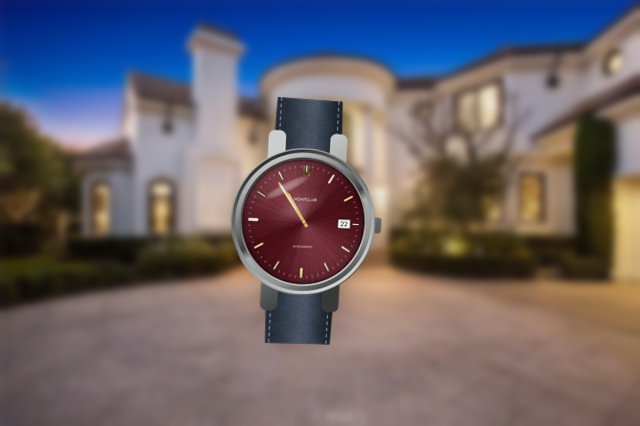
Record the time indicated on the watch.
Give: 10:54
